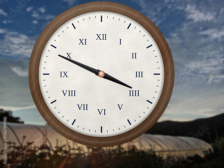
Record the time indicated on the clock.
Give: 3:49
